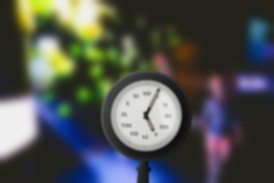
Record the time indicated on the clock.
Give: 5:04
